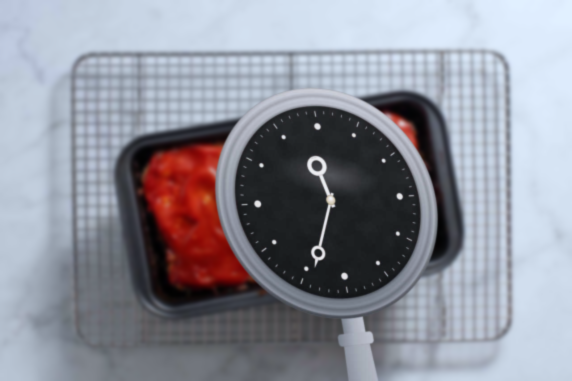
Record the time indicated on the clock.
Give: 11:34
